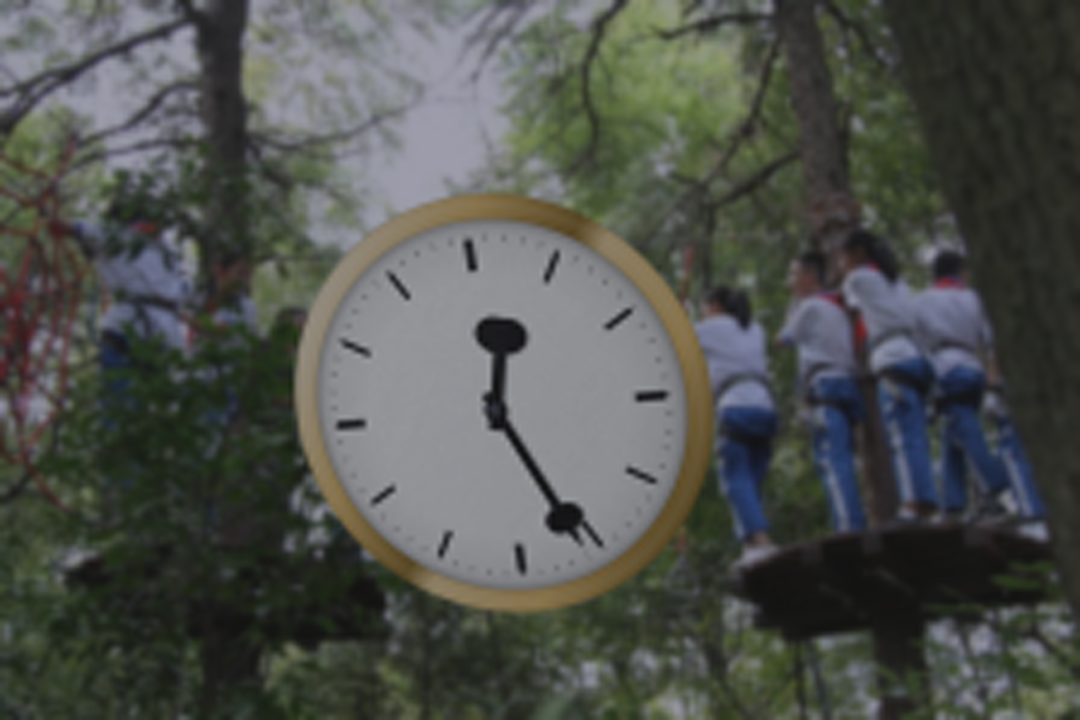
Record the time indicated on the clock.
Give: 12:26
